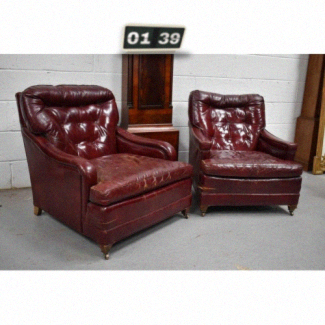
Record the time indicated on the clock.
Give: 1:39
